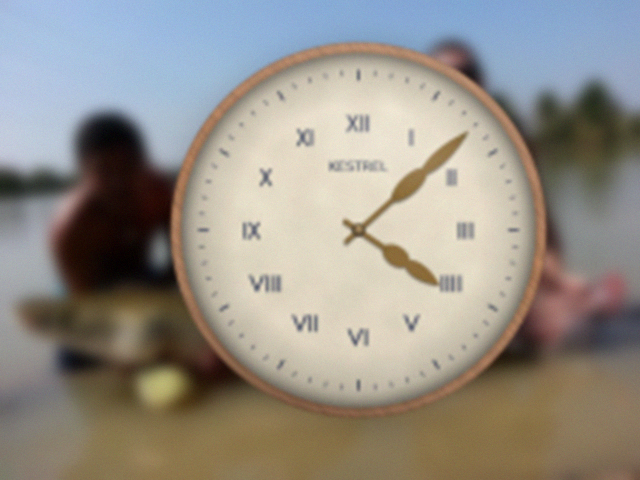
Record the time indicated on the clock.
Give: 4:08
